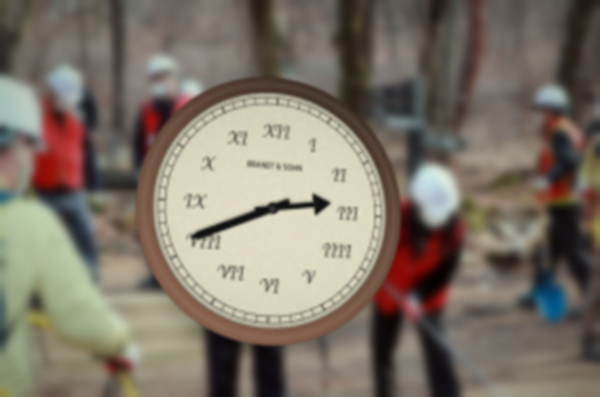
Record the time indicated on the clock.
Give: 2:41
